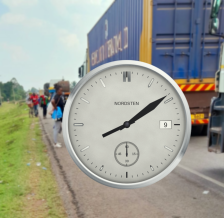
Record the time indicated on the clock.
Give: 8:09
